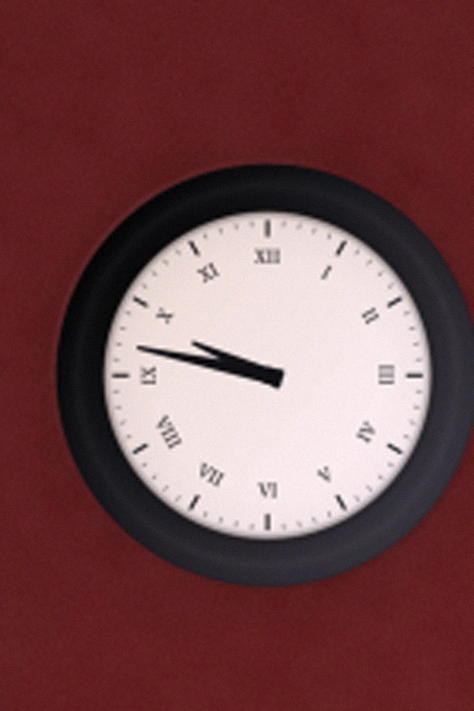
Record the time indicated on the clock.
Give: 9:47
